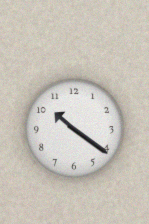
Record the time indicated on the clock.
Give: 10:21
